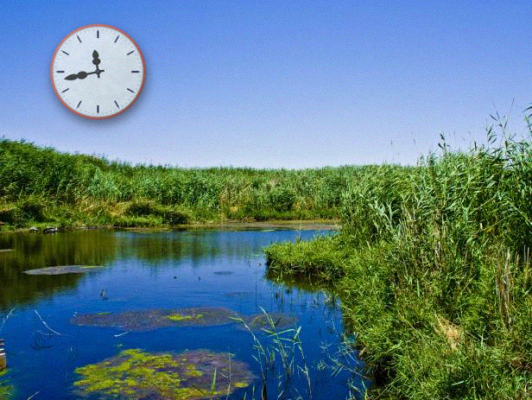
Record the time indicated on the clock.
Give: 11:43
